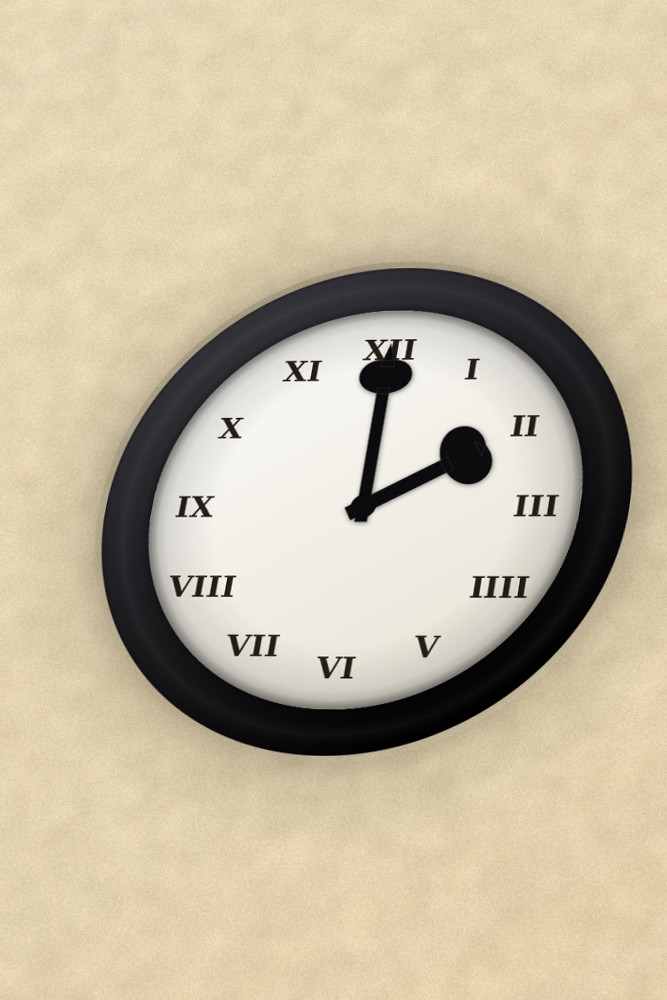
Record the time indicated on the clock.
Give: 2:00
